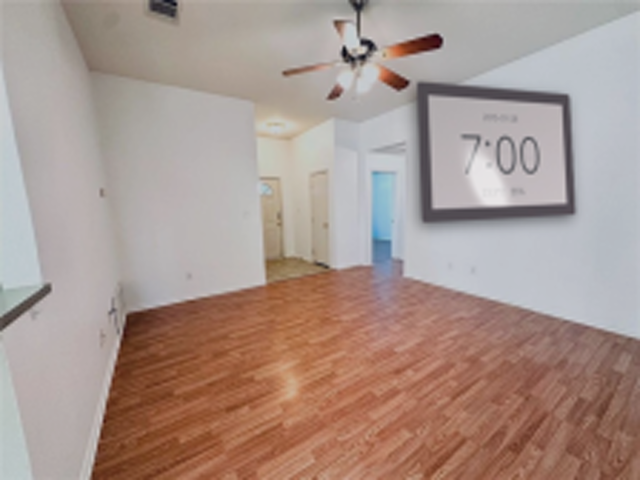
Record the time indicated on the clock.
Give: 7:00
